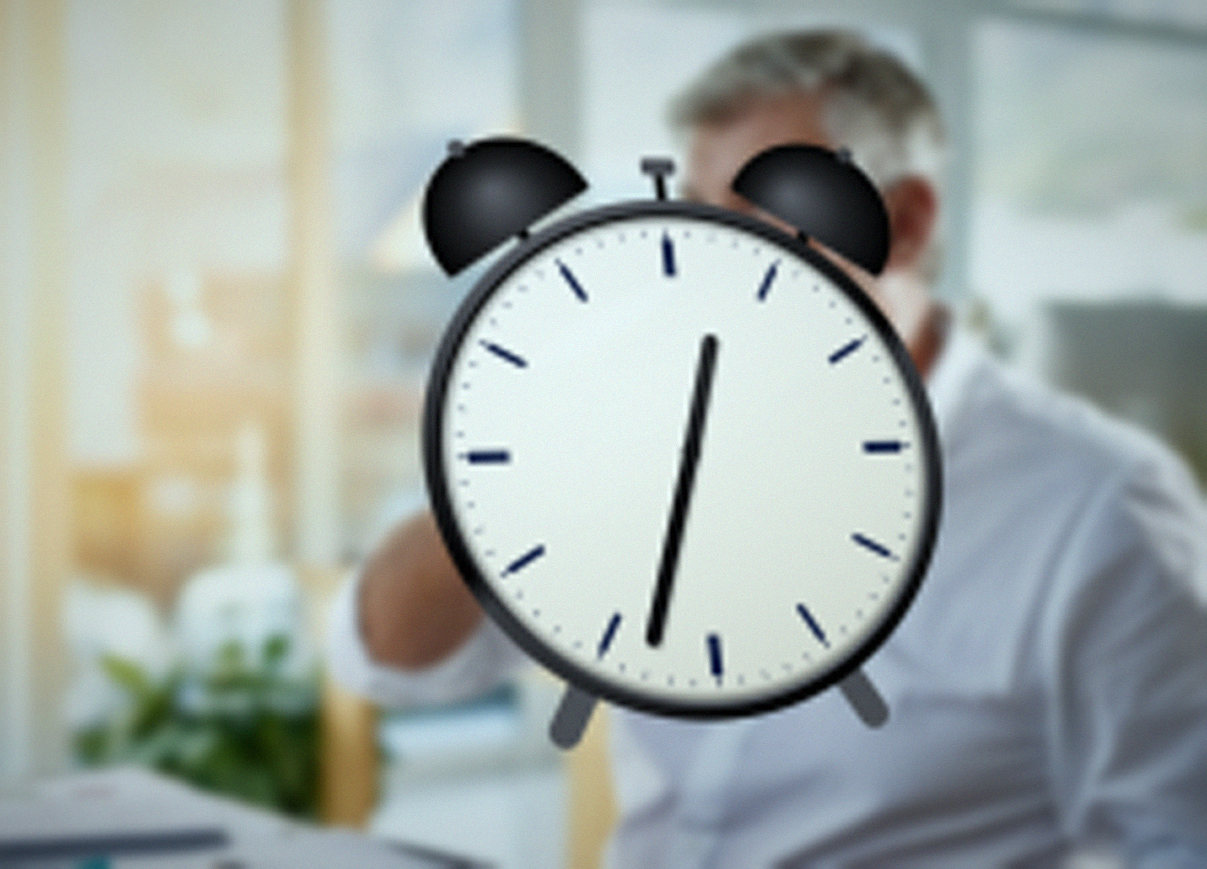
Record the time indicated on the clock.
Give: 12:33
